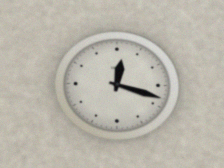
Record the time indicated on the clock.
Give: 12:18
